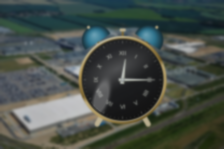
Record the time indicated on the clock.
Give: 12:15
